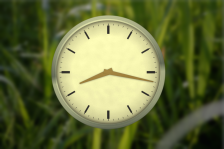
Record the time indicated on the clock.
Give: 8:17
